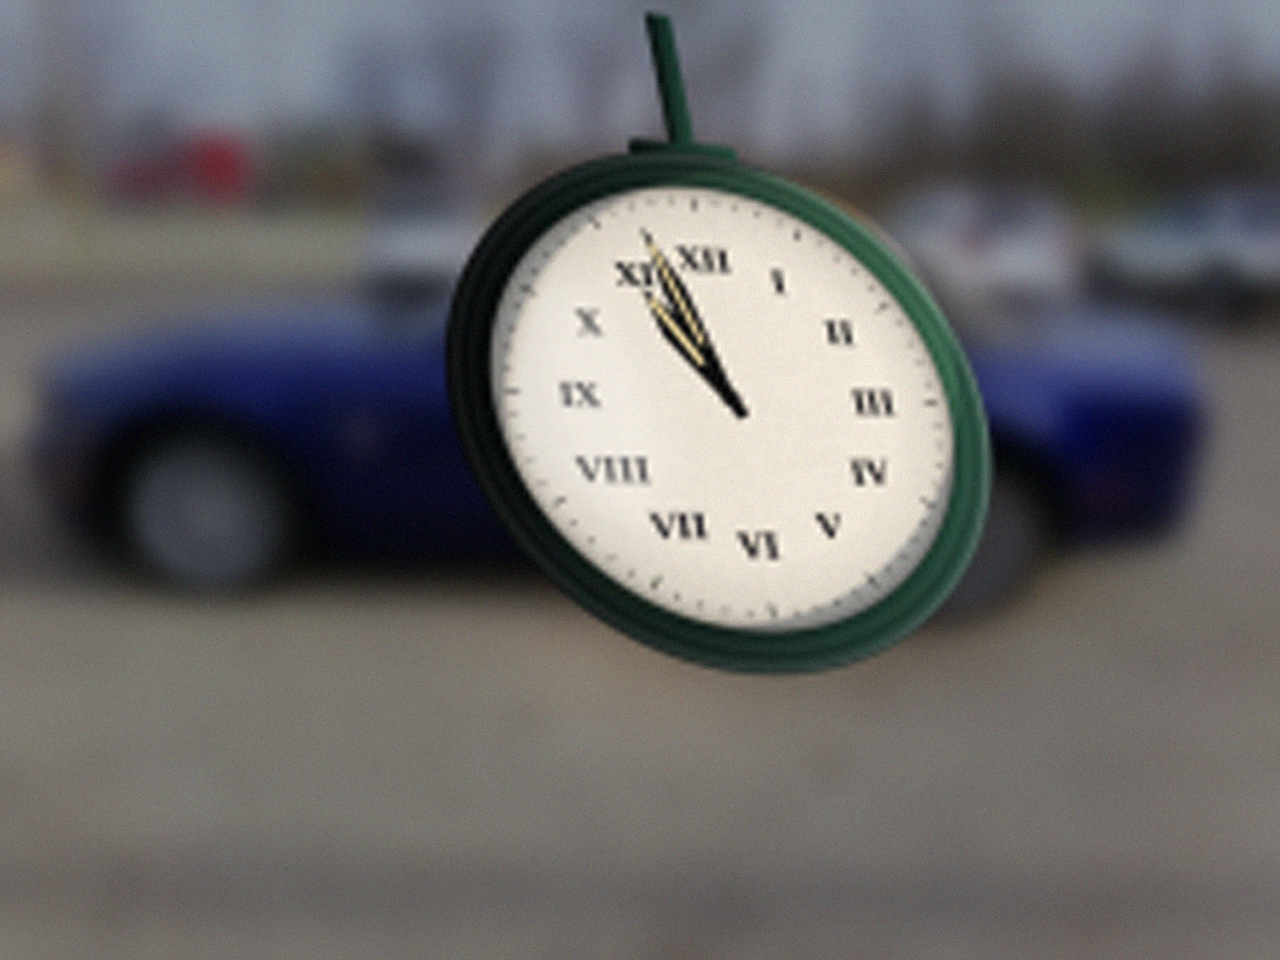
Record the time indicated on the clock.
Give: 10:57
